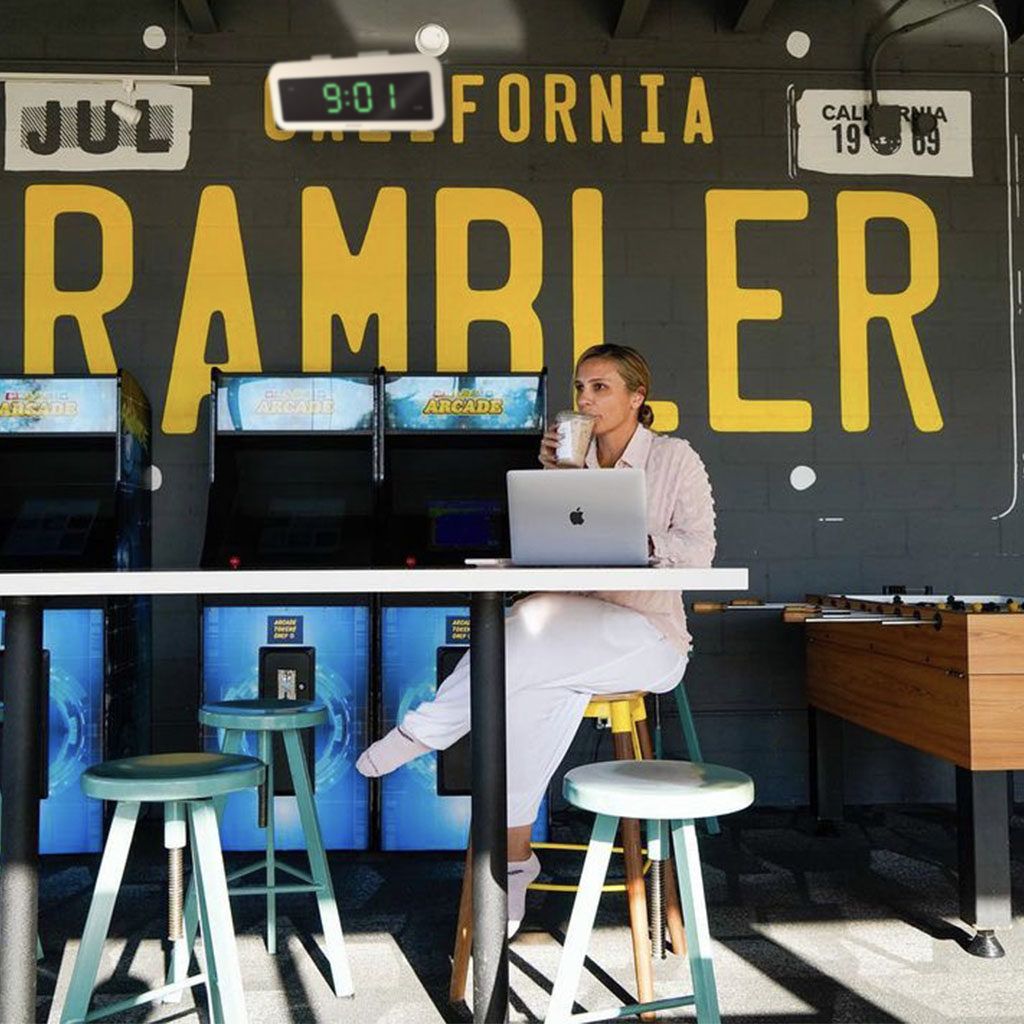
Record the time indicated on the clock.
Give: 9:01
